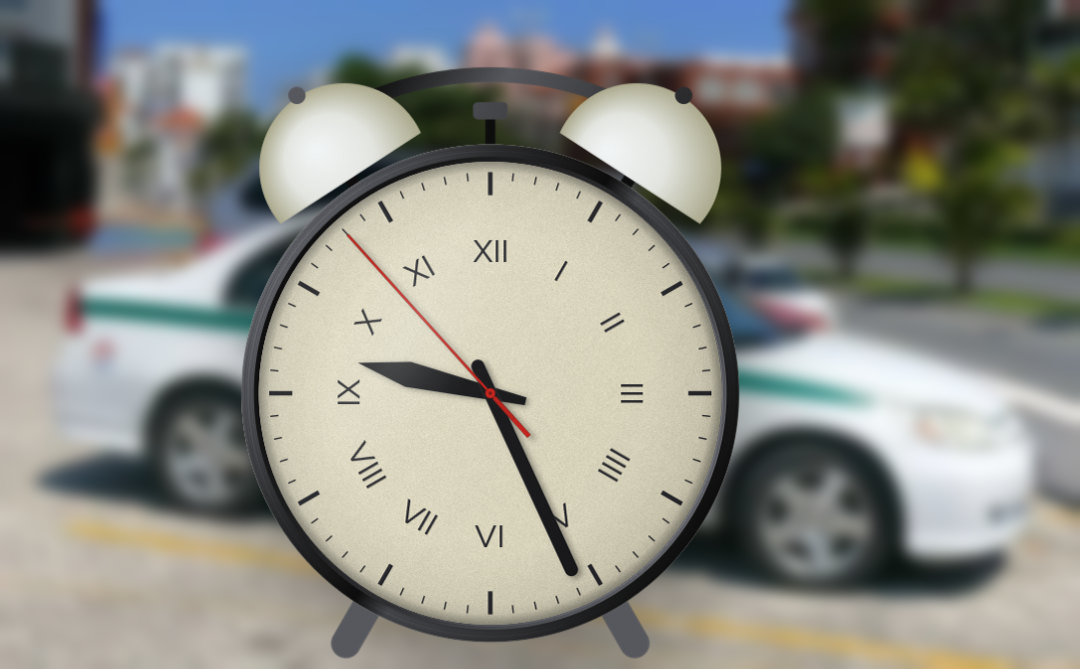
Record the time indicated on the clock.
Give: 9:25:53
